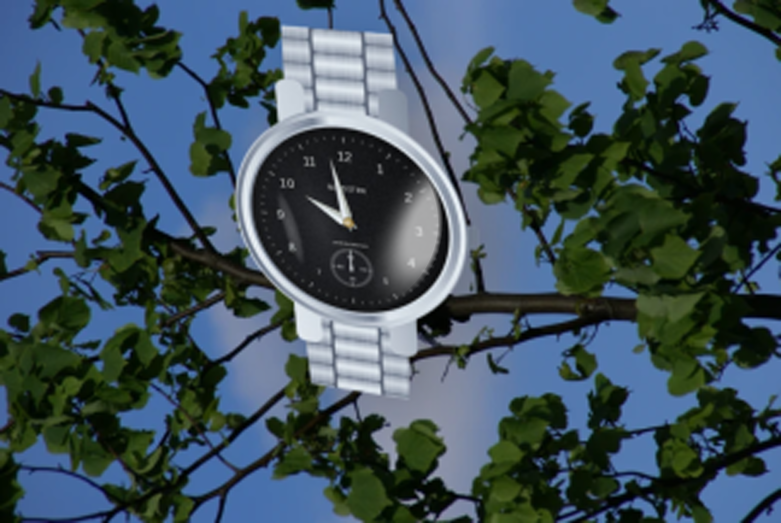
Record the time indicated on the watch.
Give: 9:58
